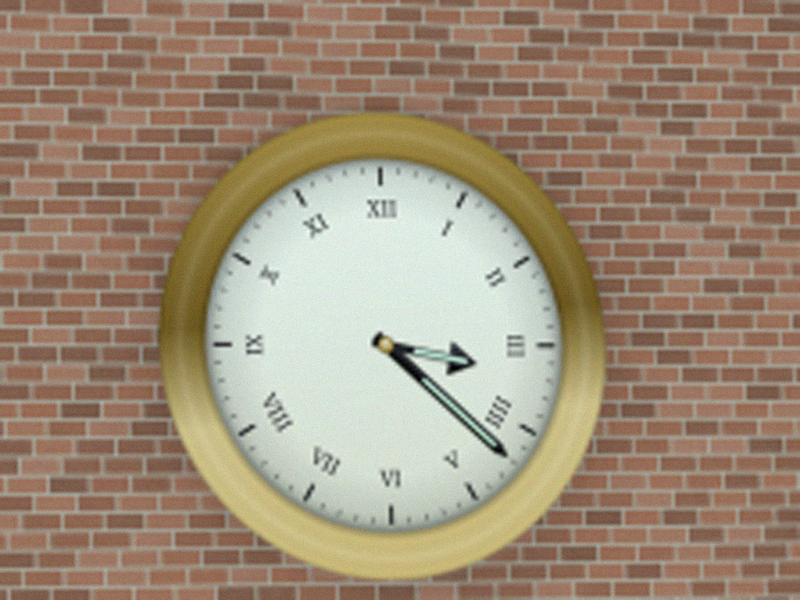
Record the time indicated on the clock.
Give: 3:22
